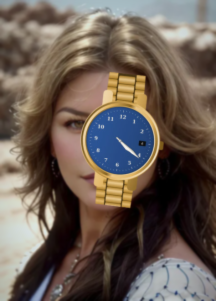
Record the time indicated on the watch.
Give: 4:21
